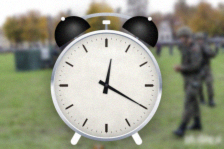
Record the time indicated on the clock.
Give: 12:20
